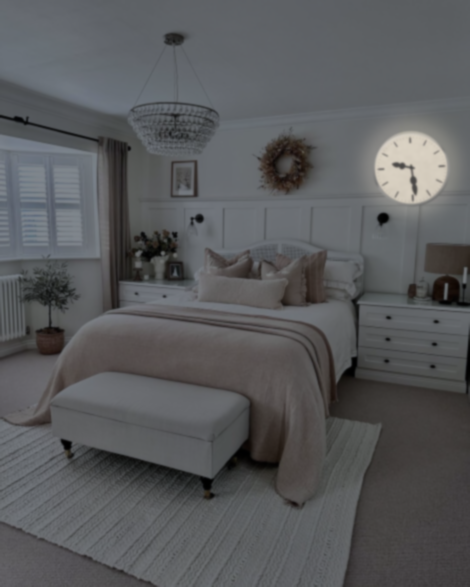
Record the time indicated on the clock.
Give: 9:29
